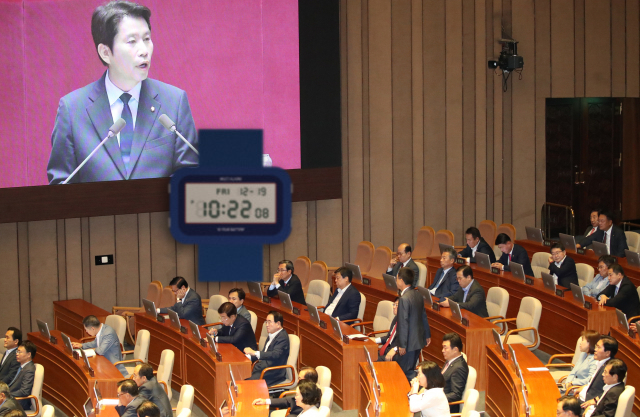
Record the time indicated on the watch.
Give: 10:22:08
